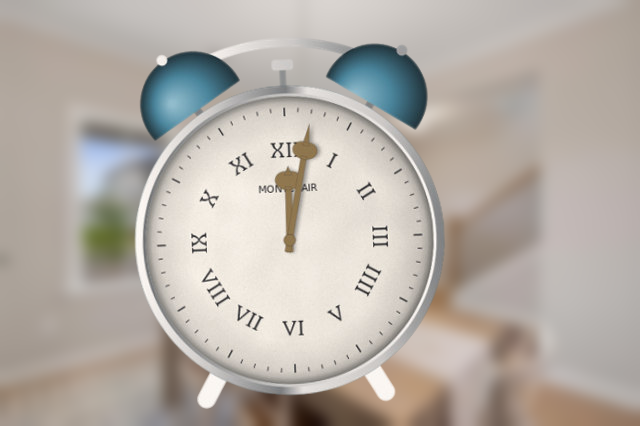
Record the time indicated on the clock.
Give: 12:02
